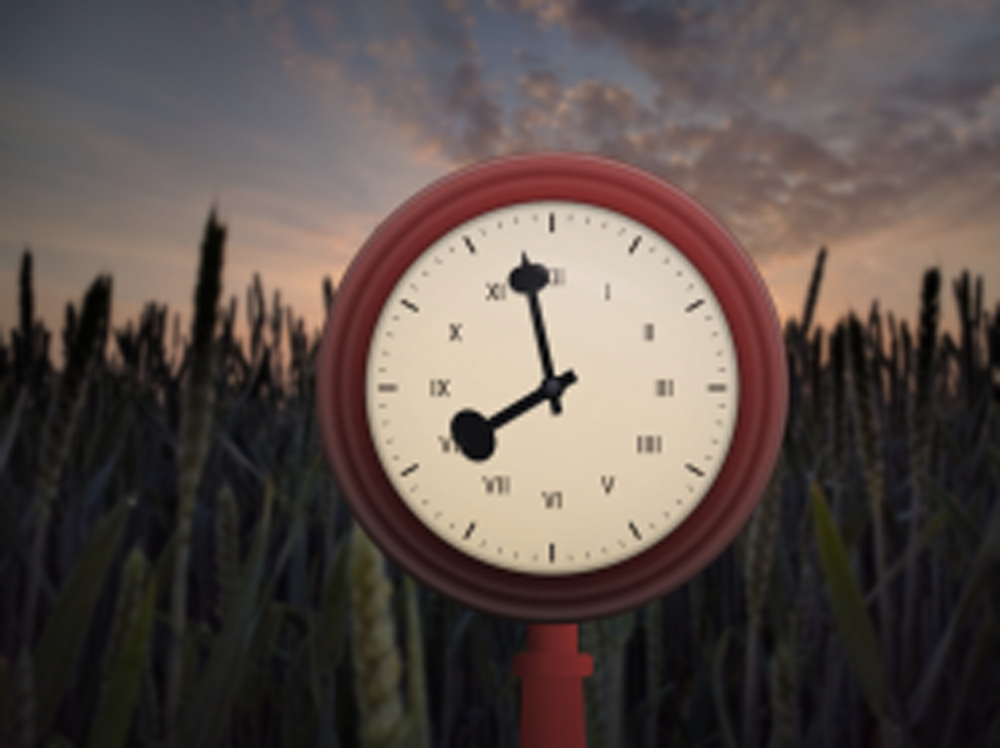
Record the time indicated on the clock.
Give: 7:58
